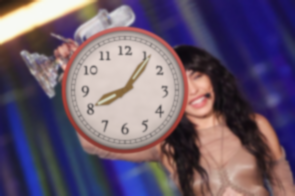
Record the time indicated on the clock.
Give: 8:06
